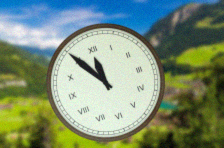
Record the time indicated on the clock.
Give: 11:55
